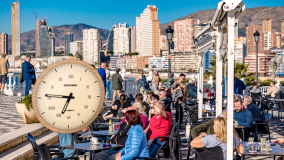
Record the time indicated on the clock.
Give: 6:46
